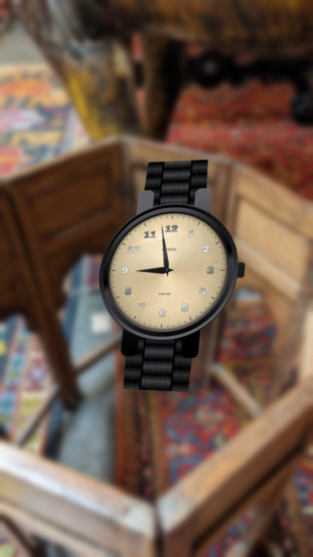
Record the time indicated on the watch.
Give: 8:58
